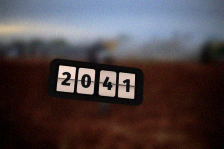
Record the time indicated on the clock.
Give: 20:41
